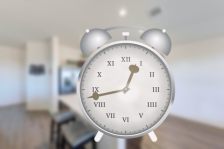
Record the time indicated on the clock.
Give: 12:43
